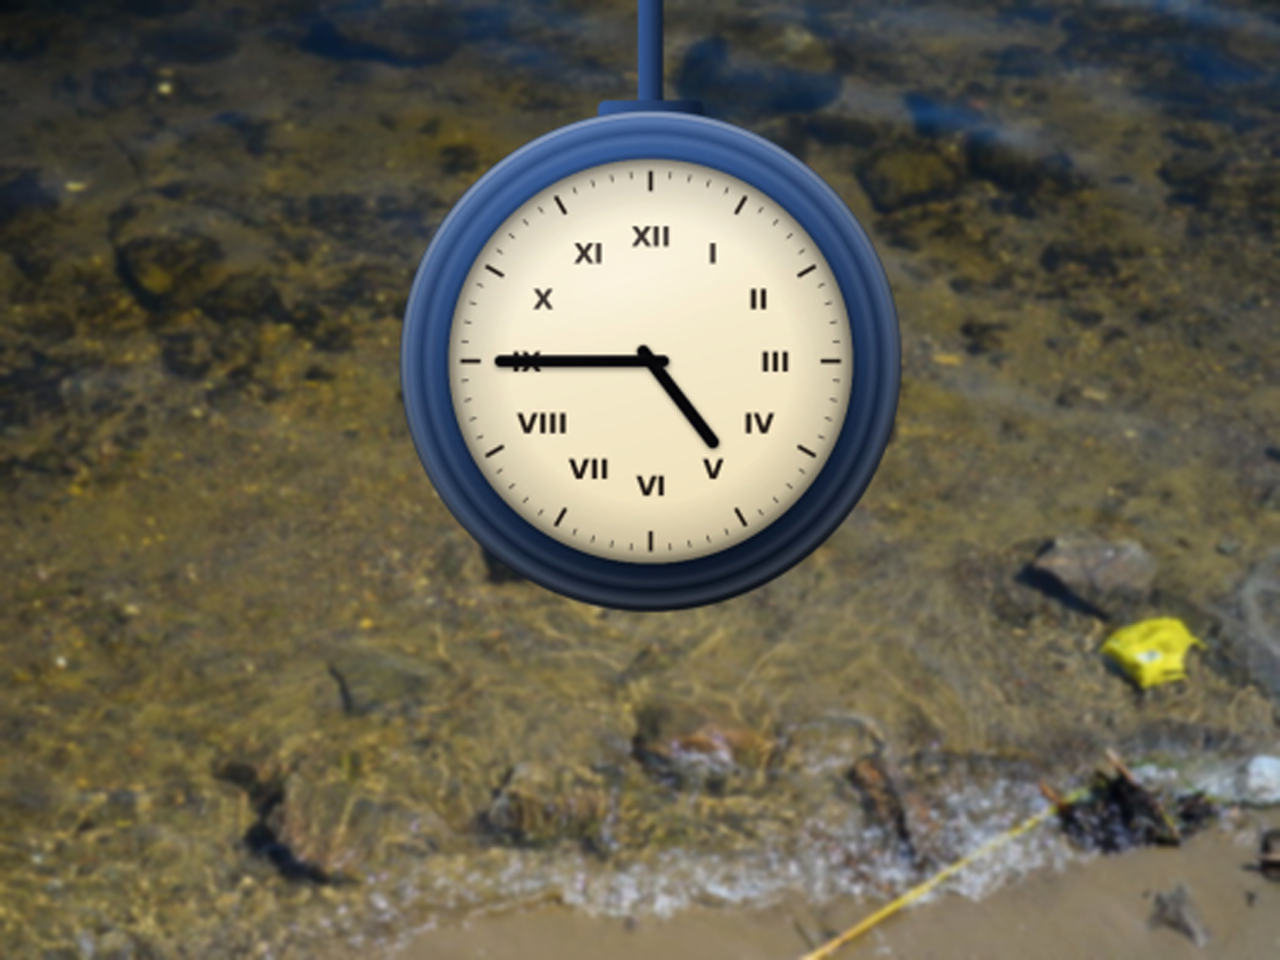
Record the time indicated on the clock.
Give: 4:45
